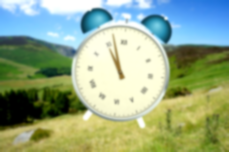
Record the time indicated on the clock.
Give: 10:57
